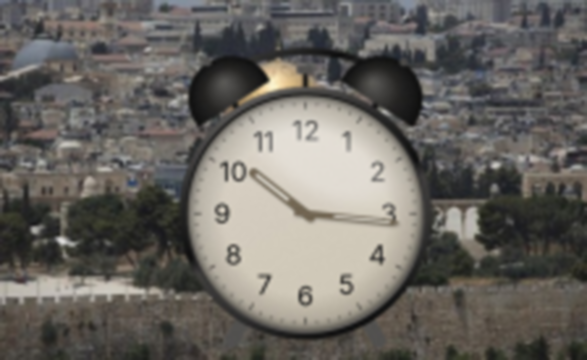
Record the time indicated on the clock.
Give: 10:16
